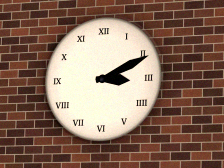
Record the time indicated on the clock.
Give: 3:11
